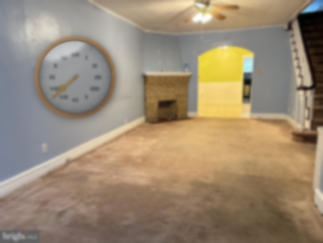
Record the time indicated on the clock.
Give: 7:38
